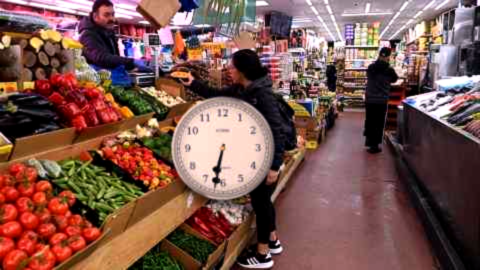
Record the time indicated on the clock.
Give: 6:32
